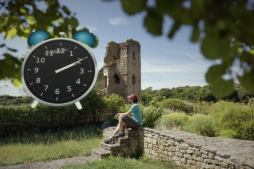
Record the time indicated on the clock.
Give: 2:10
